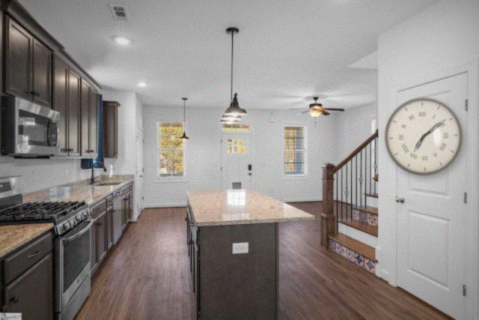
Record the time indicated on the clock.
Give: 7:09
